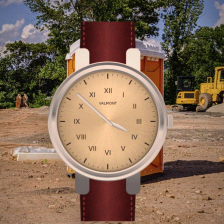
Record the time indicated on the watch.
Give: 3:52
